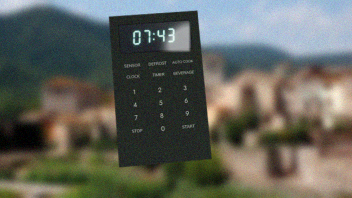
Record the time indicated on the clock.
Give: 7:43
